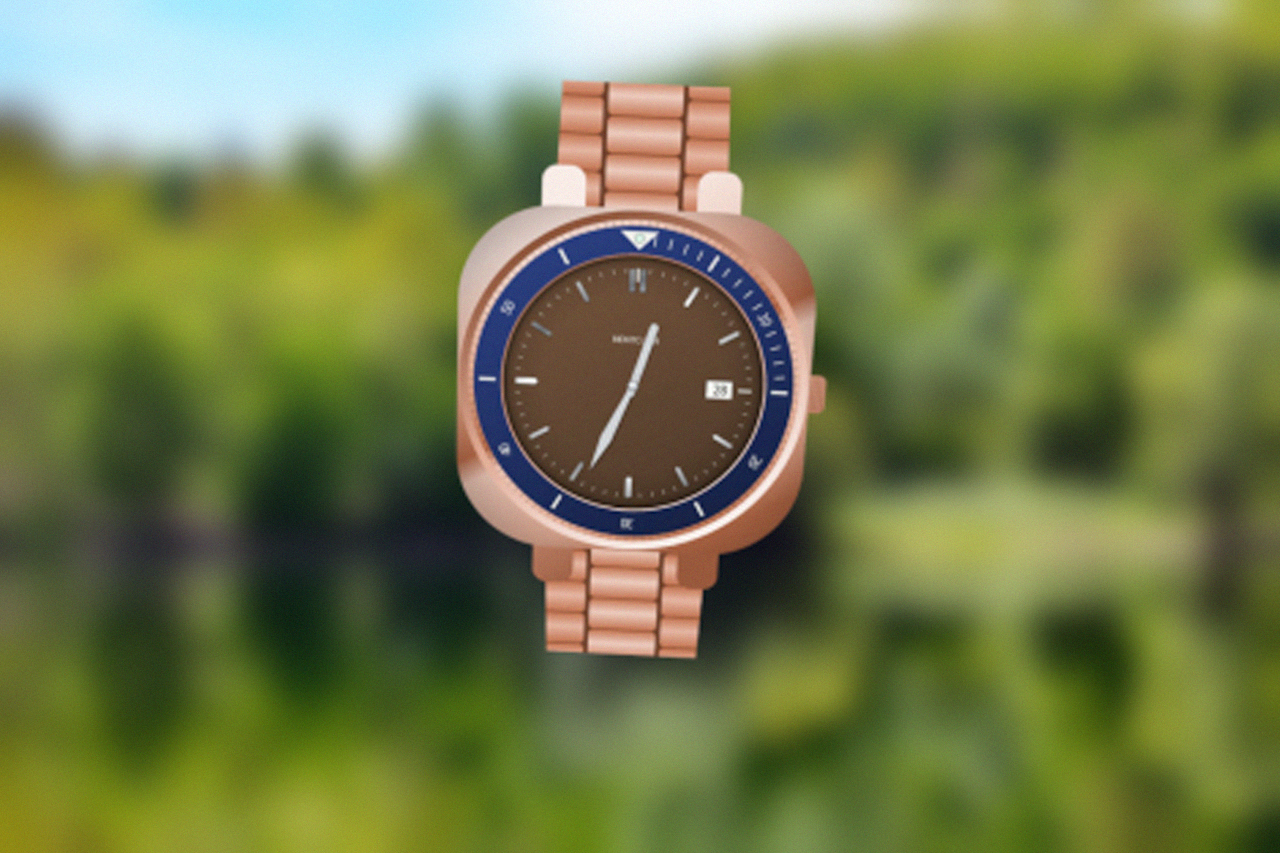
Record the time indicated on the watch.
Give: 12:34
